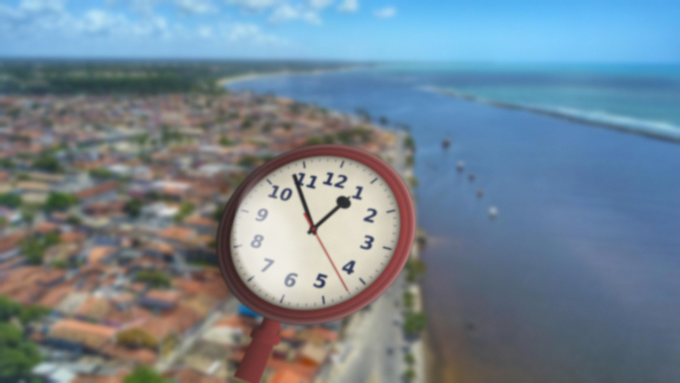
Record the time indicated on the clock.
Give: 12:53:22
